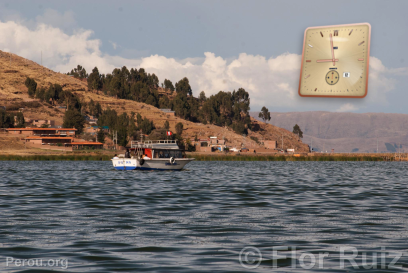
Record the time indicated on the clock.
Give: 8:58
